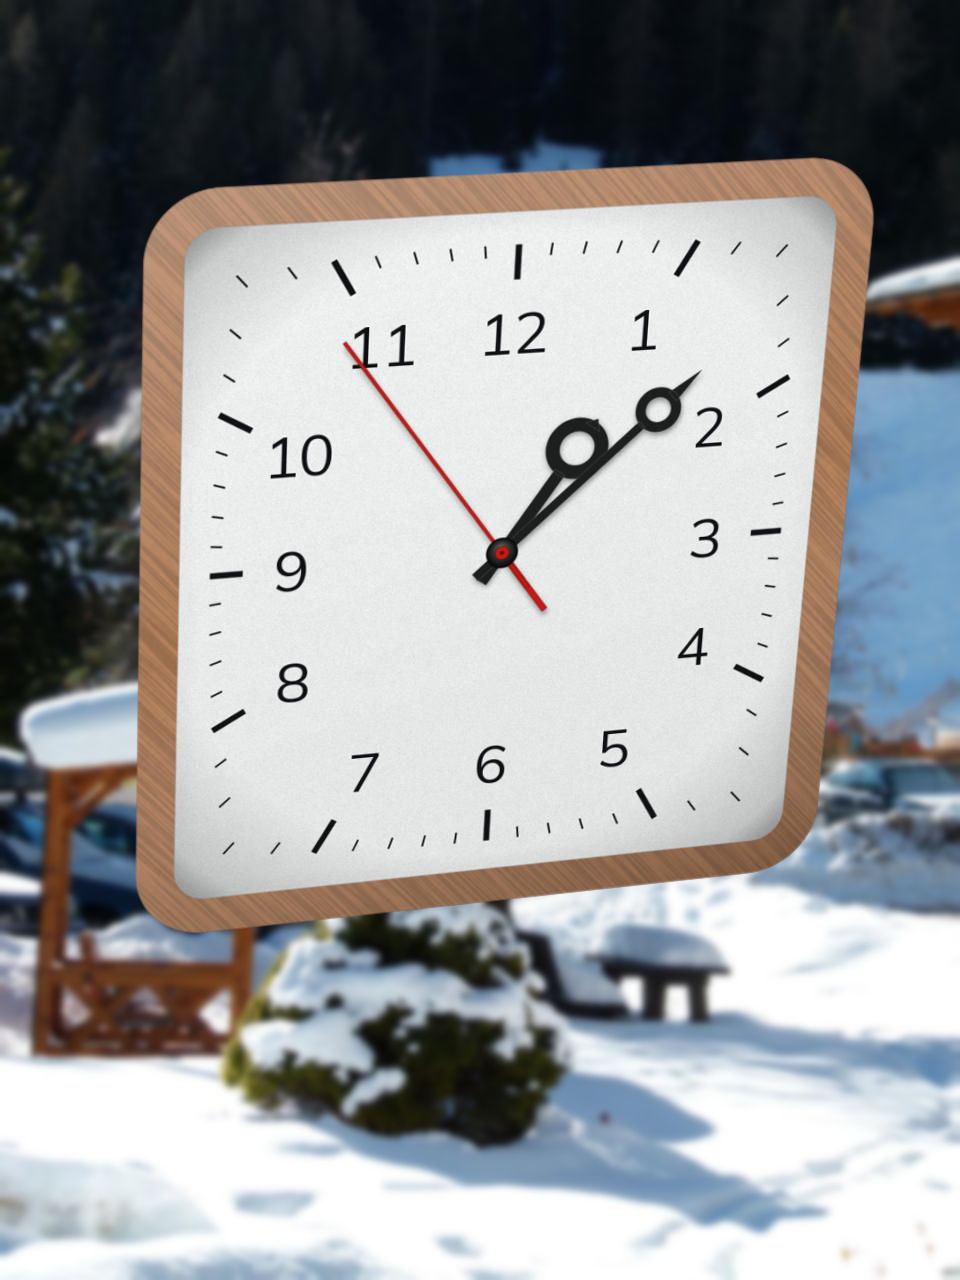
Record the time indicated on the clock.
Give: 1:07:54
